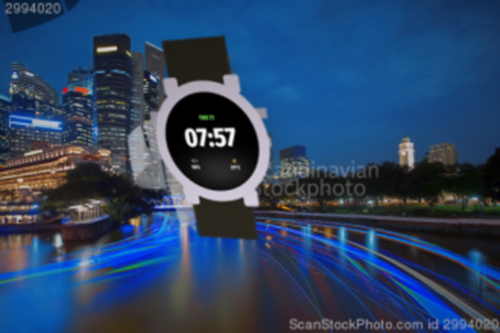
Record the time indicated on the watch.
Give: 7:57
